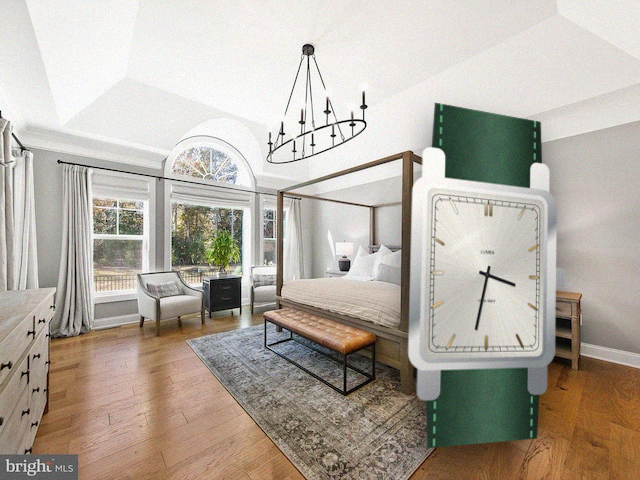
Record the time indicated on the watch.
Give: 3:32
